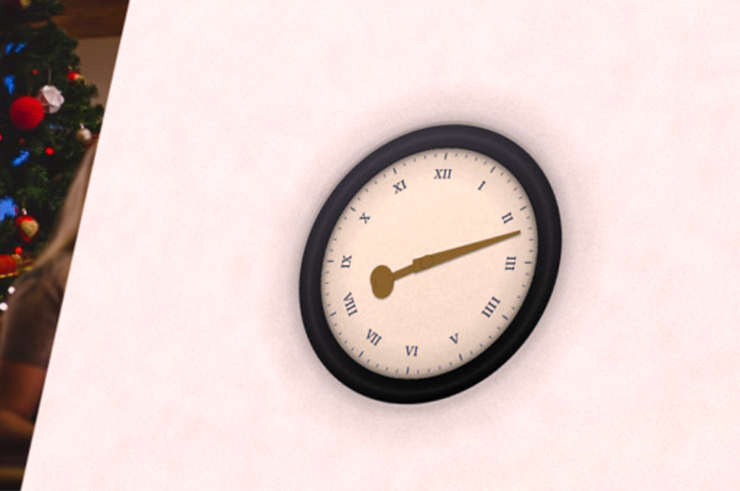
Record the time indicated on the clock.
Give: 8:12
